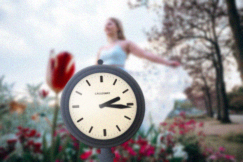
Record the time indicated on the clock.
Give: 2:16
